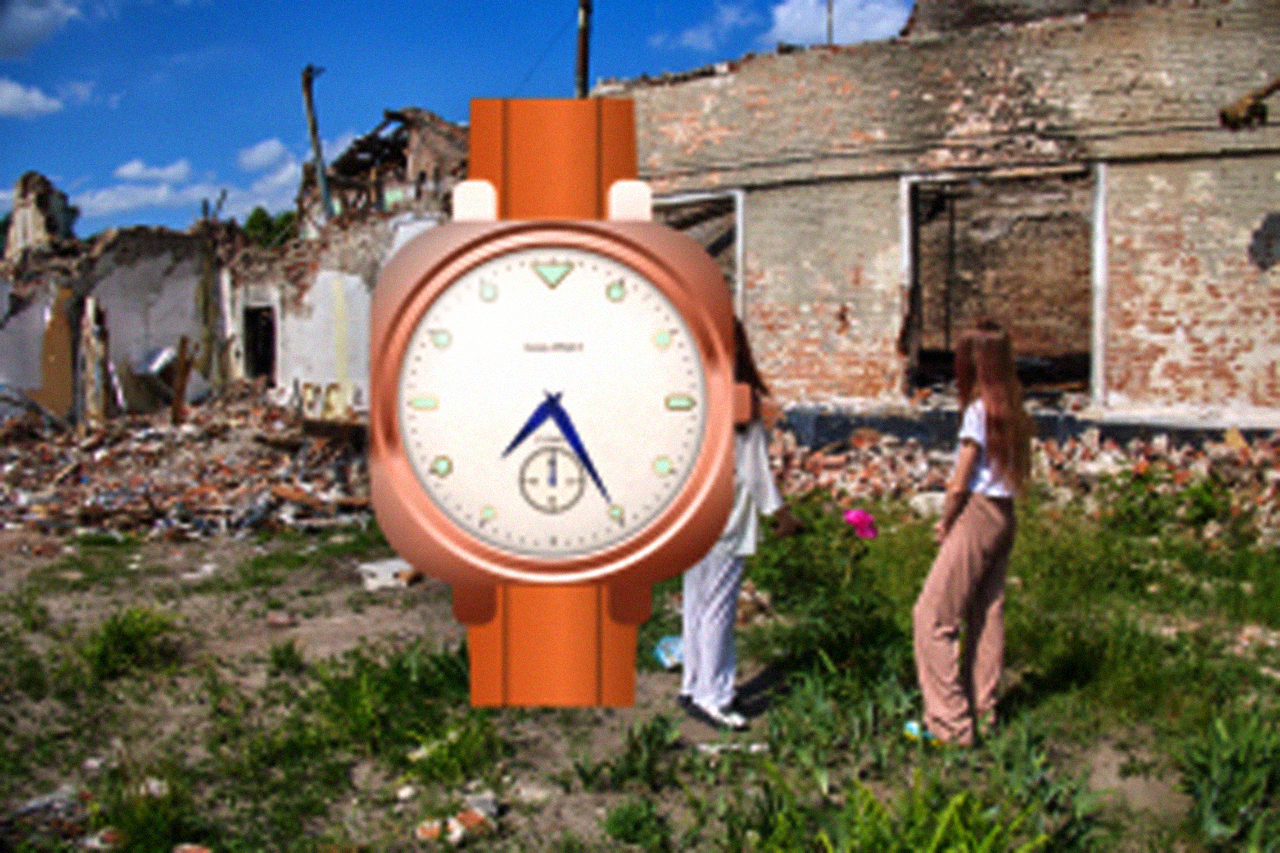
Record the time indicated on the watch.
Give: 7:25
